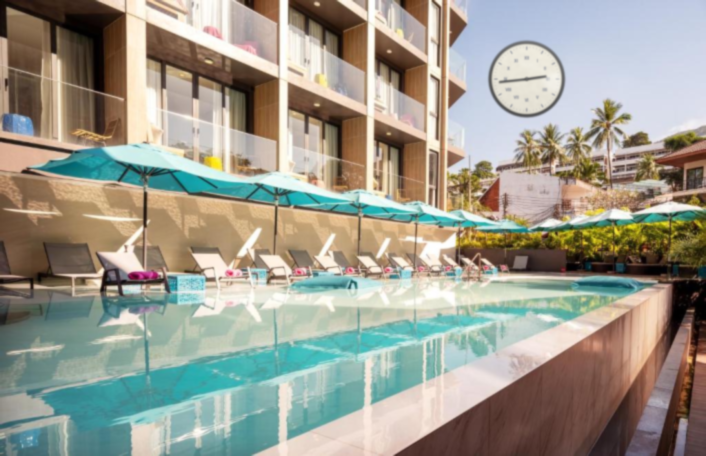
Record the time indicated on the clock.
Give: 2:44
